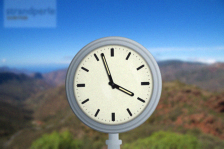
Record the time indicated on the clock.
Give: 3:57
